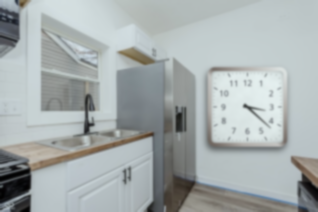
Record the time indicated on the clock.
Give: 3:22
